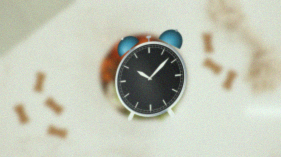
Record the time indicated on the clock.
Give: 10:08
